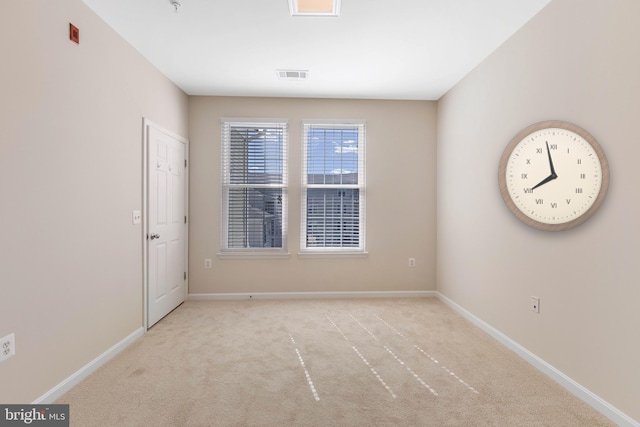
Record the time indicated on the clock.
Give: 7:58
